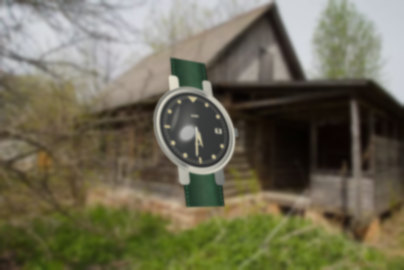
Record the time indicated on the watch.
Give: 5:31
